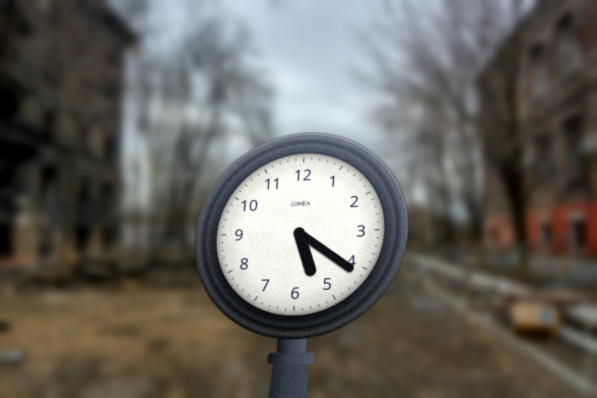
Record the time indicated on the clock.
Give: 5:21
